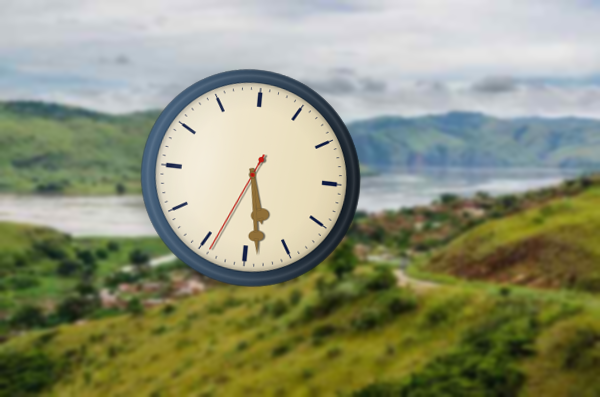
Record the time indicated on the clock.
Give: 5:28:34
